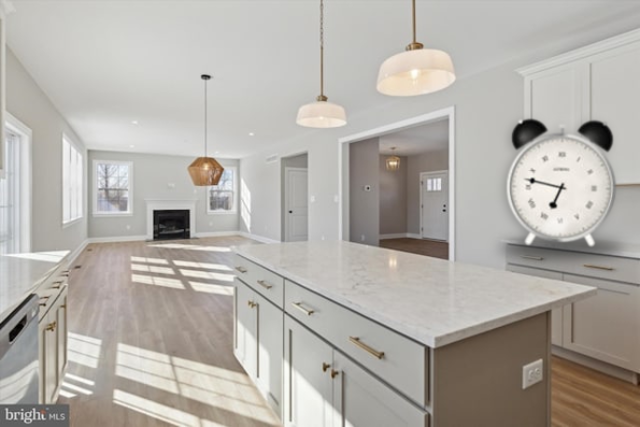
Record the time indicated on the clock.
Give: 6:47
